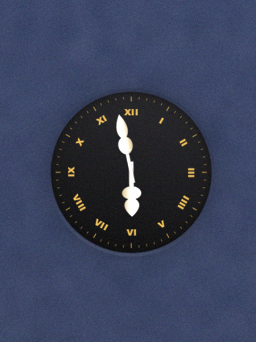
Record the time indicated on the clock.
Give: 5:58
